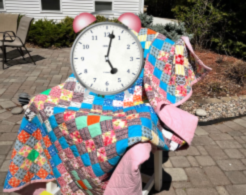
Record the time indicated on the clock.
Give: 5:02
